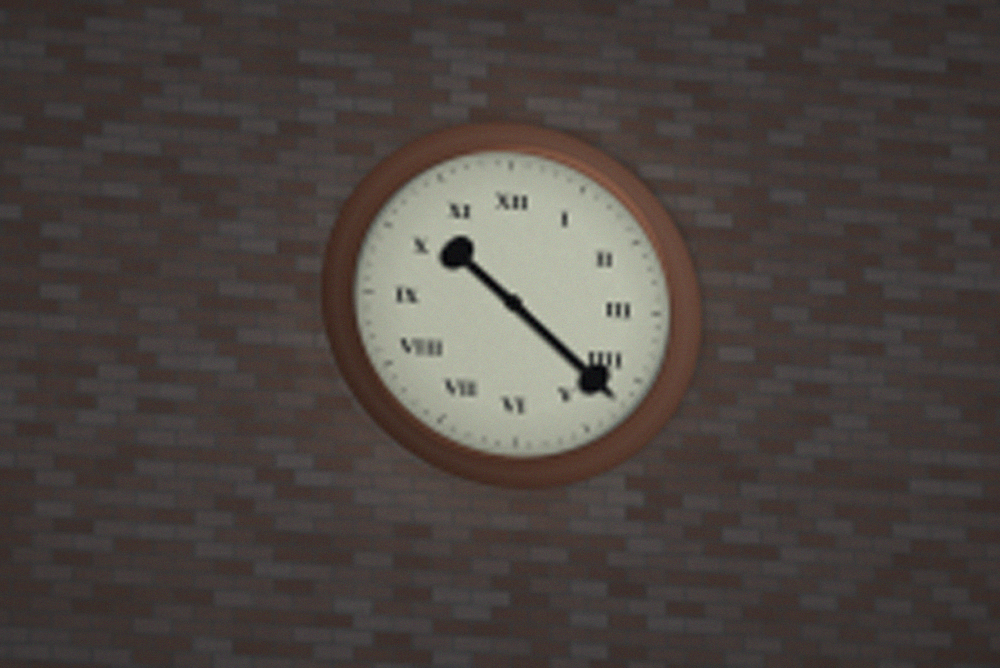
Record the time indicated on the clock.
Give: 10:22
